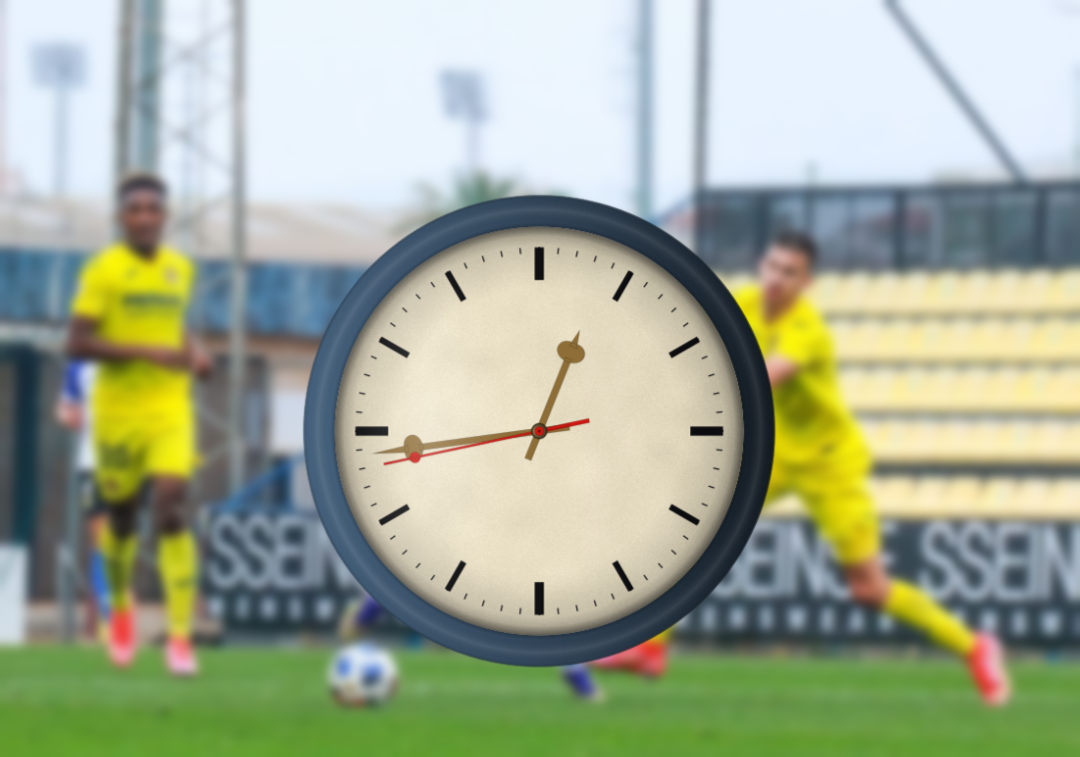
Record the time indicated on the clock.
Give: 12:43:43
